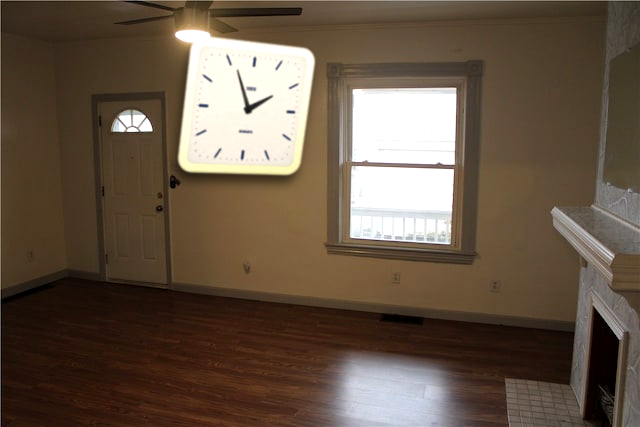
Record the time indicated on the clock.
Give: 1:56
